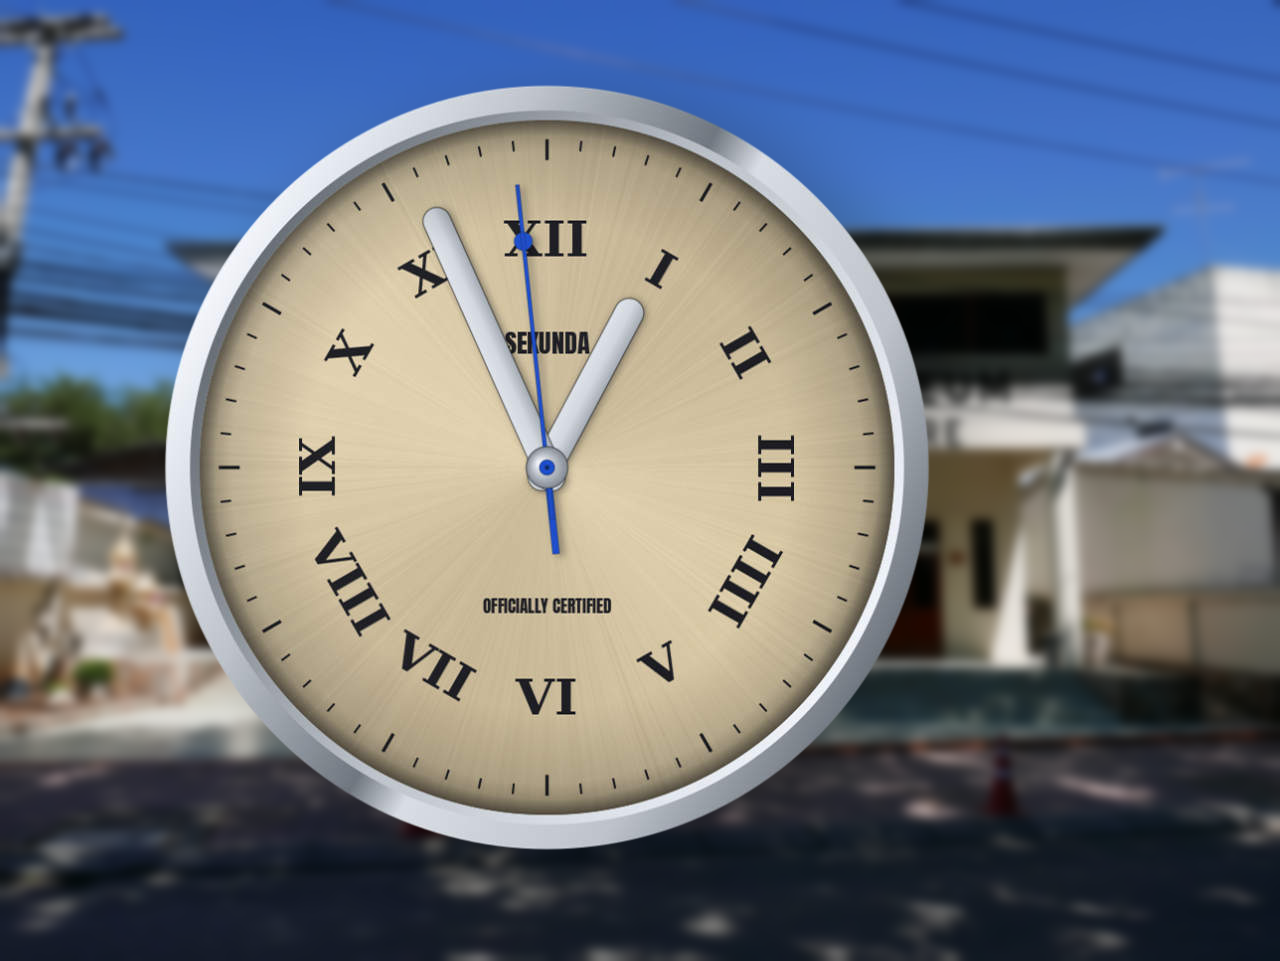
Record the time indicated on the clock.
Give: 12:55:59
